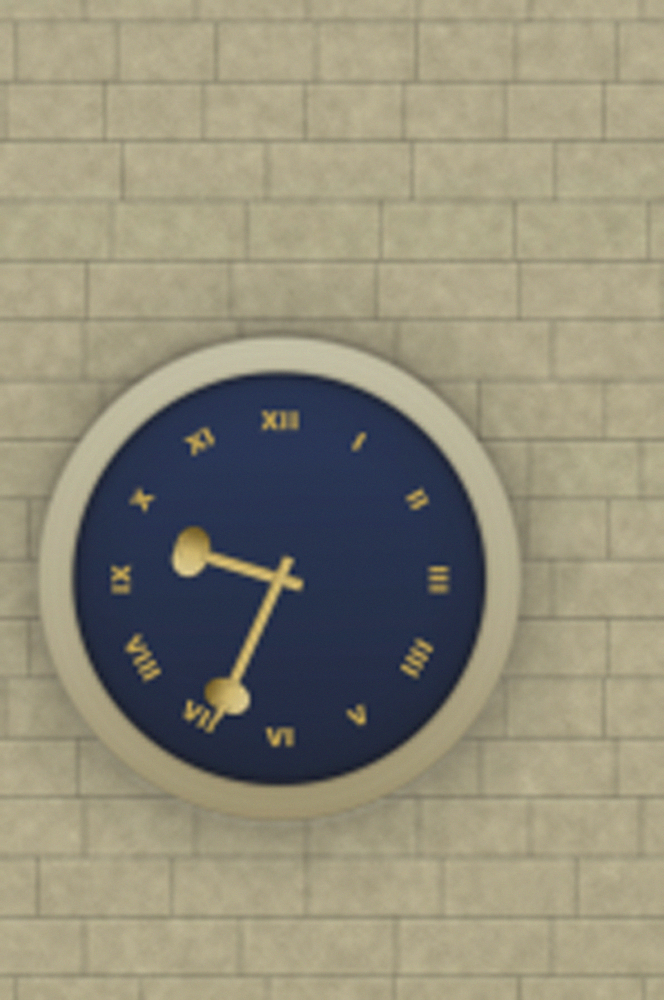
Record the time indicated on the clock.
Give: 9:34
